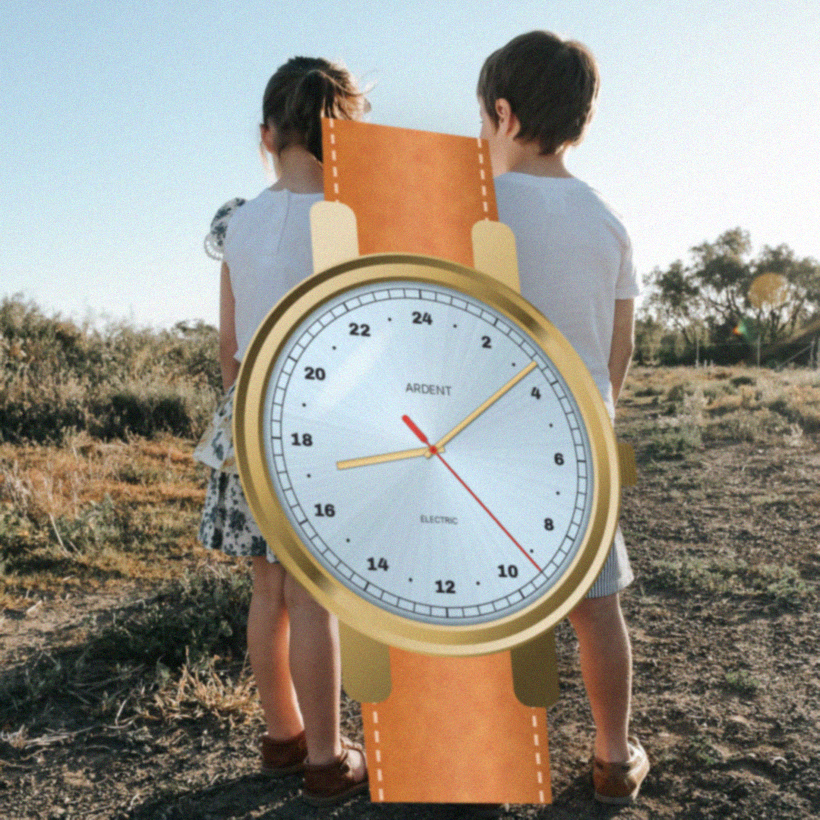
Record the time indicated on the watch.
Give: 17:08:23
